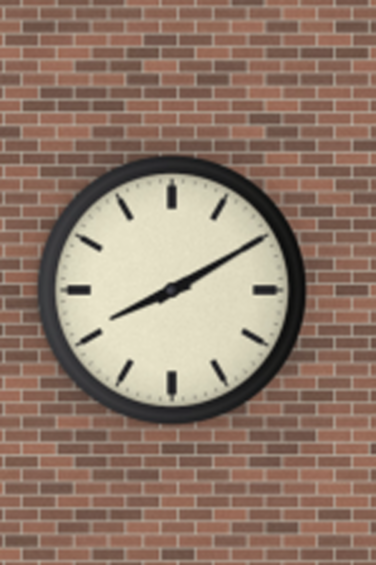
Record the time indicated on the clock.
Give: 8:10
